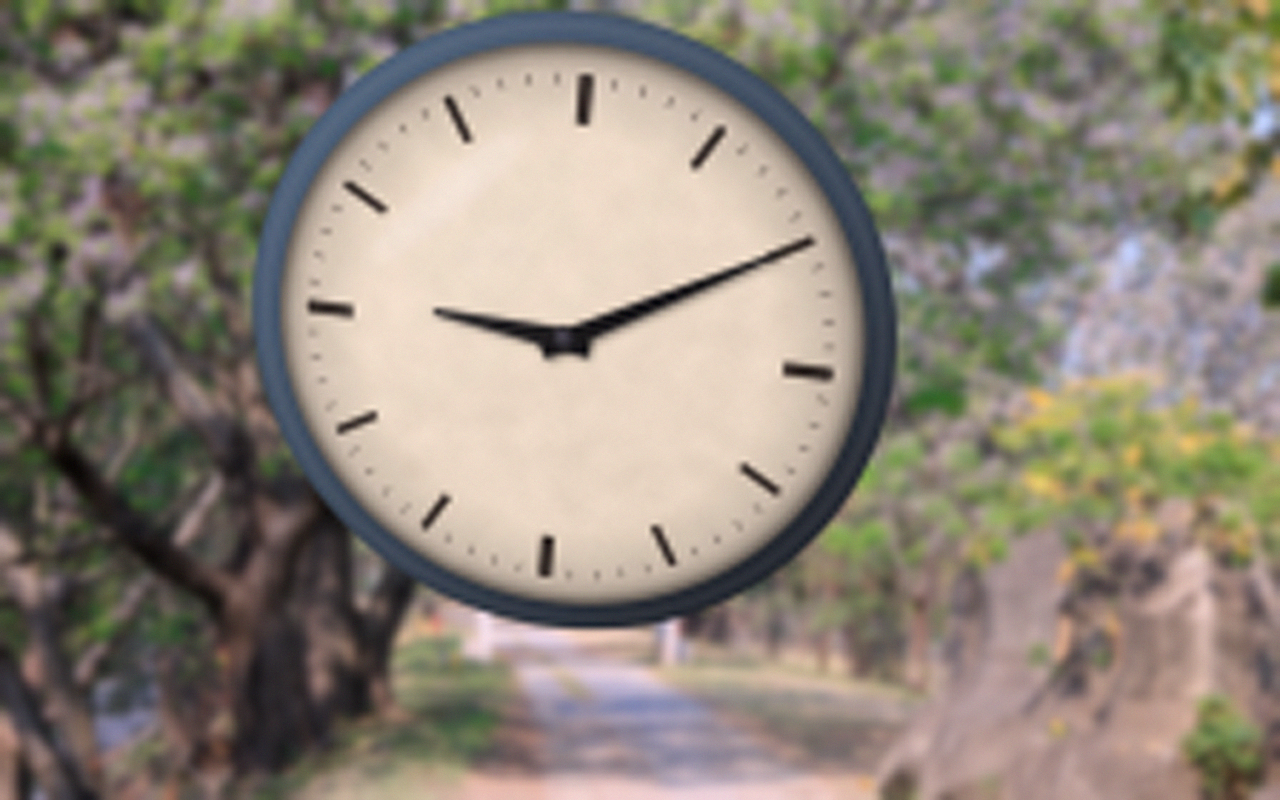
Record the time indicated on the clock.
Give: 9:10
